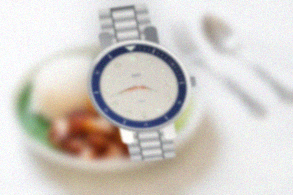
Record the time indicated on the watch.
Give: 3:43
